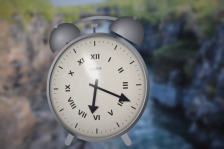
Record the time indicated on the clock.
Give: 6:19
